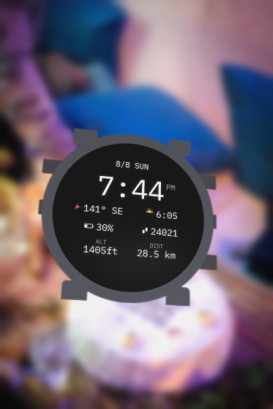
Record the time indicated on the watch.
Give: 7:44
